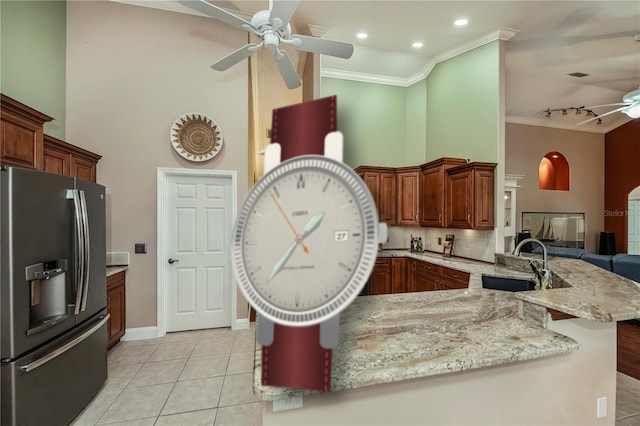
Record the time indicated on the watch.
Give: 1:36:54
